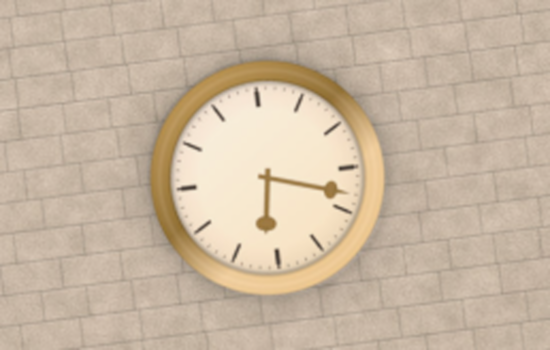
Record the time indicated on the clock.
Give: 6:18
